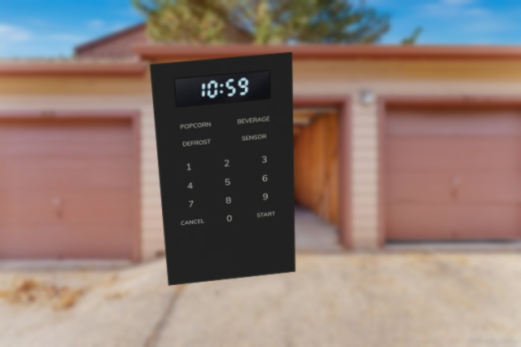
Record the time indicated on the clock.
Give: 10:59
